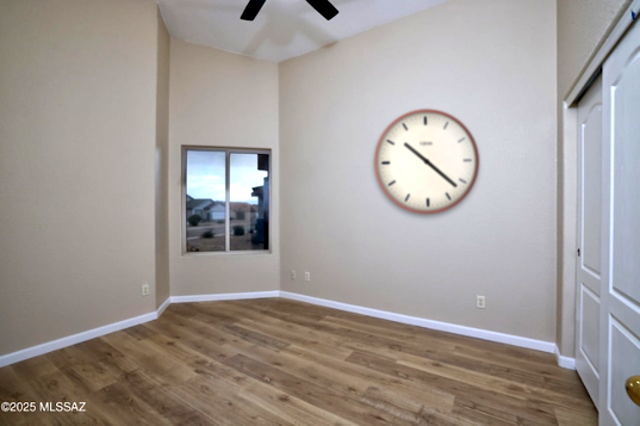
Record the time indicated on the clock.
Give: 10:22
